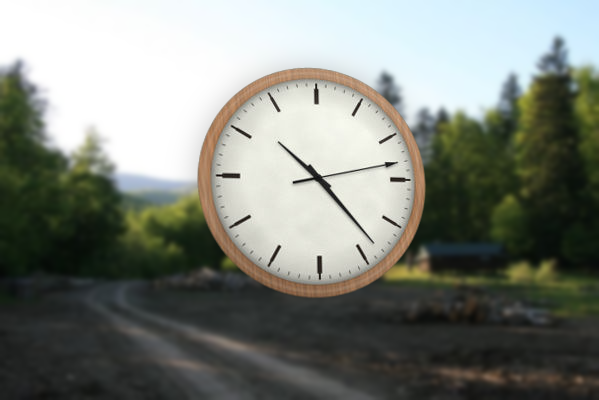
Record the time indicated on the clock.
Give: 10:23:13
